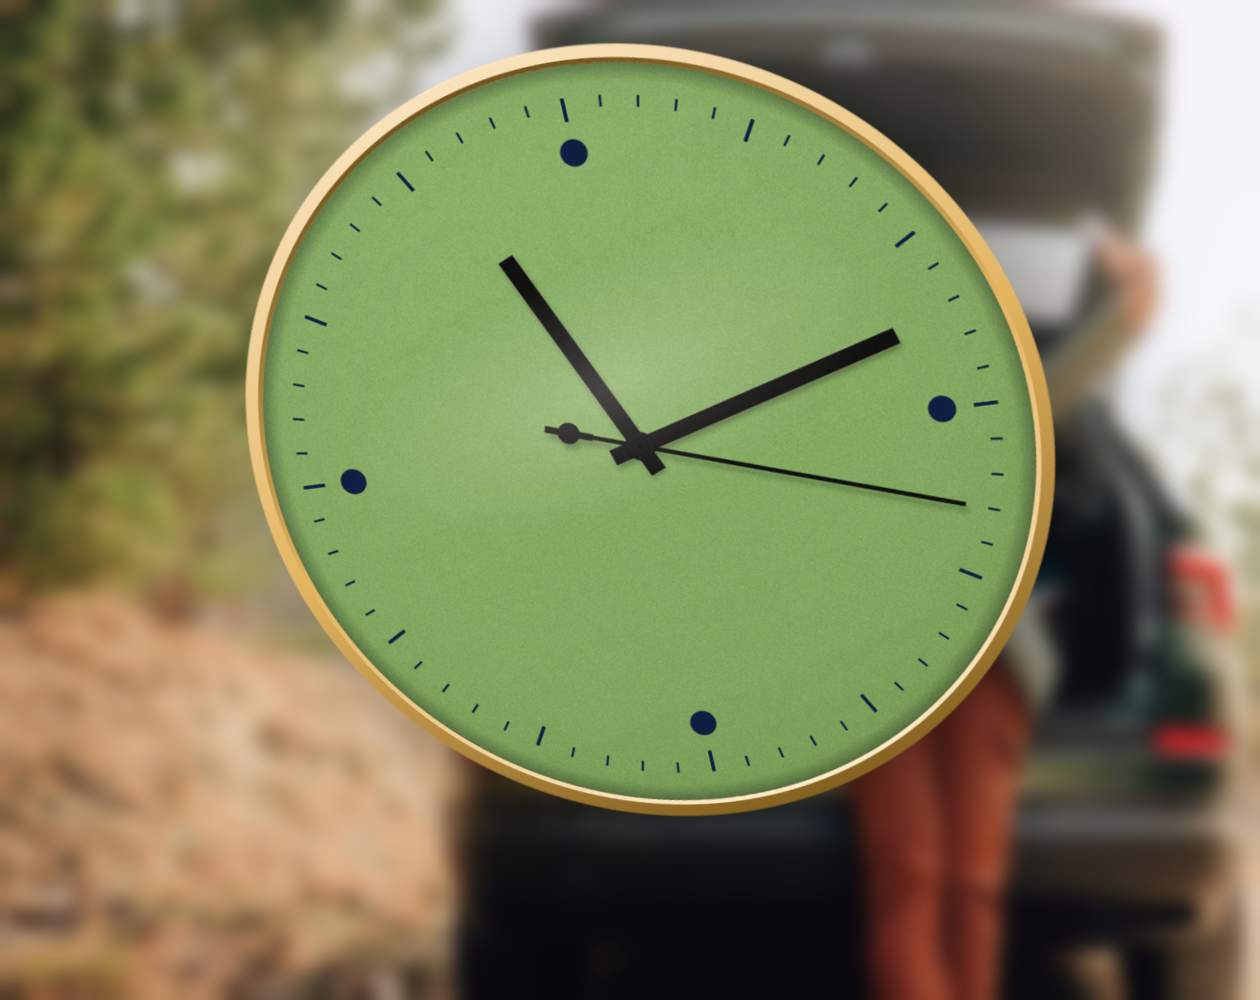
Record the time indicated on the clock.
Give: 11:12:18
